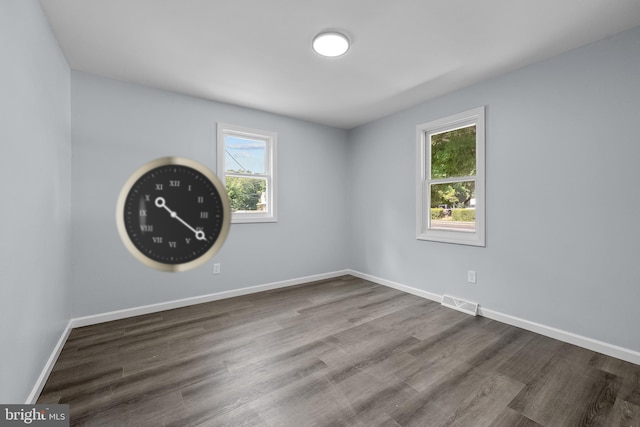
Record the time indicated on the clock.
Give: 10:21
